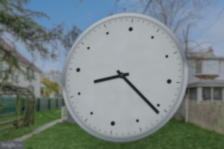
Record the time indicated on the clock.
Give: 8:21
